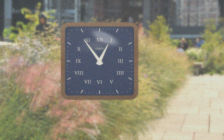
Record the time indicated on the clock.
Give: 12:54
